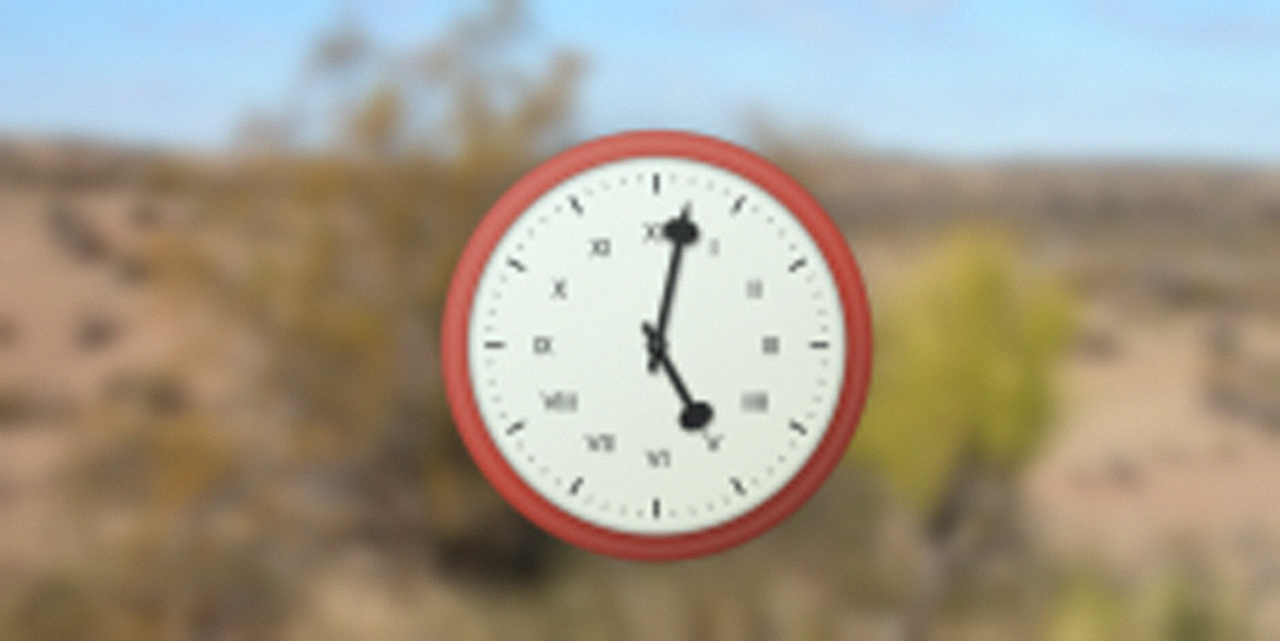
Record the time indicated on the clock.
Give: 5:02
